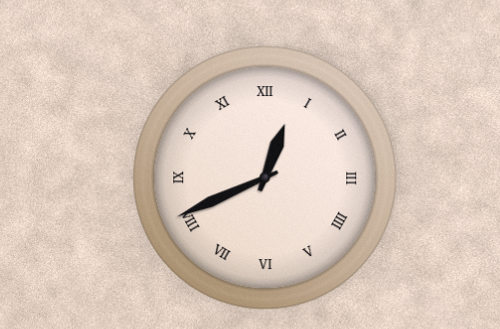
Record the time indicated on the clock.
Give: 12:41
